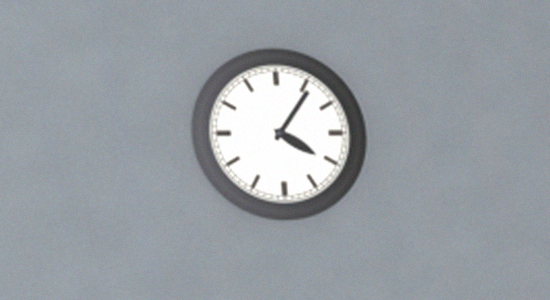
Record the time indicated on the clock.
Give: 4:06
